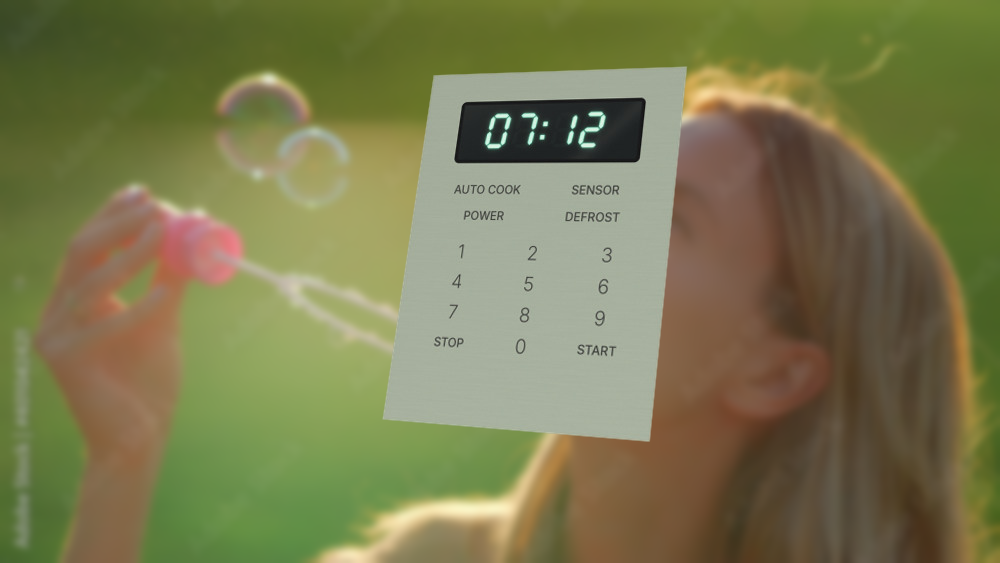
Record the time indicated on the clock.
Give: 7:12
